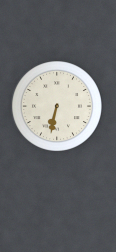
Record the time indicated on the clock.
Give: 6:32
